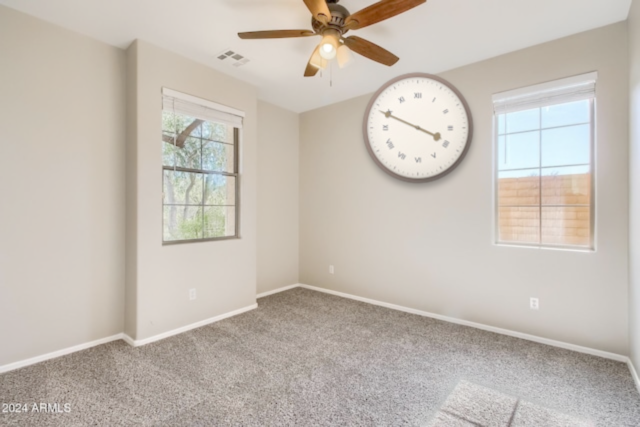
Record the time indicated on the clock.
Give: 3:49
